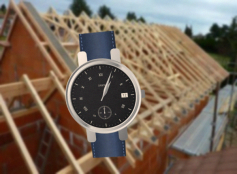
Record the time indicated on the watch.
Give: 1:04
